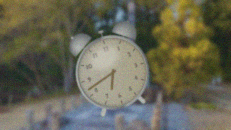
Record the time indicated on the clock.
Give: 6:42
